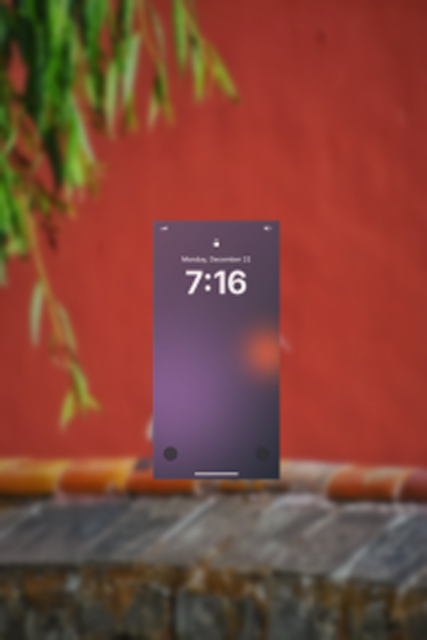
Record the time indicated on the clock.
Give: 7:16
